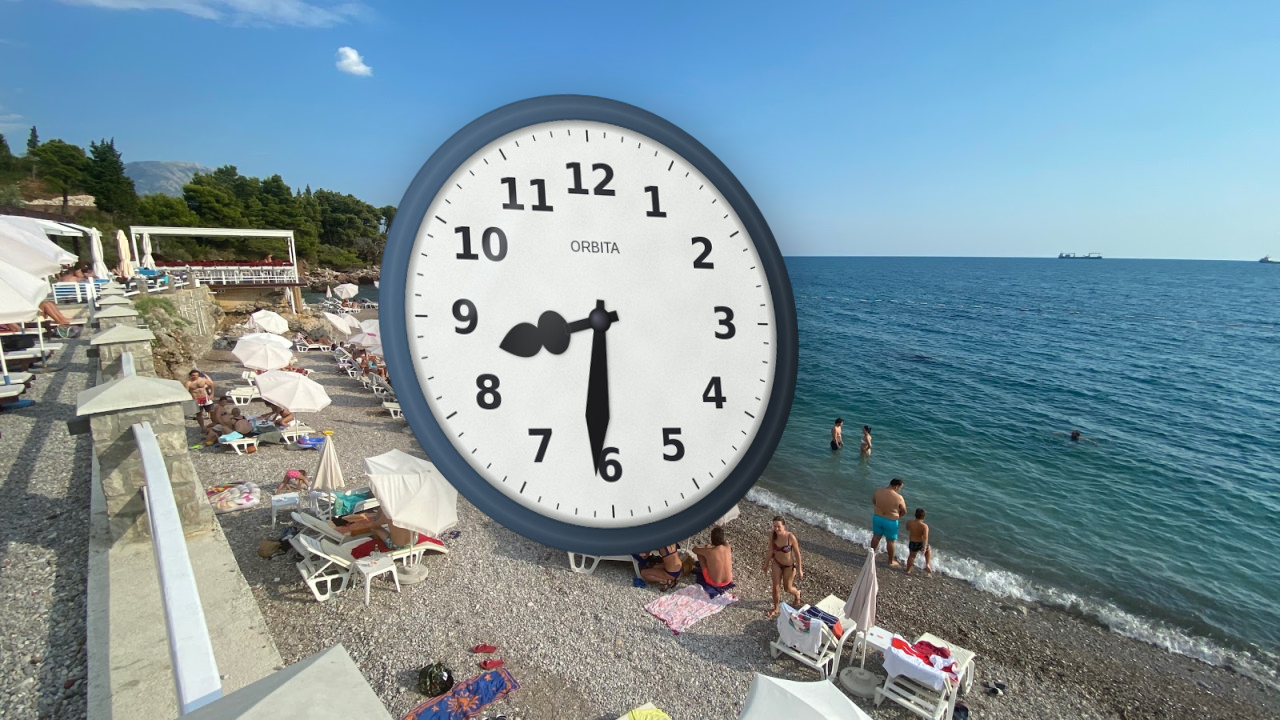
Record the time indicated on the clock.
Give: 8:31
